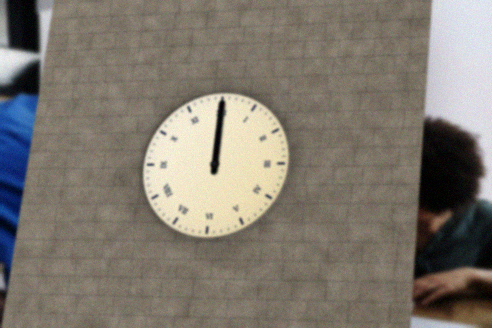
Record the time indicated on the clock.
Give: 12:00
